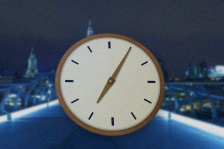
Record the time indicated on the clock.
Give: 7:05
